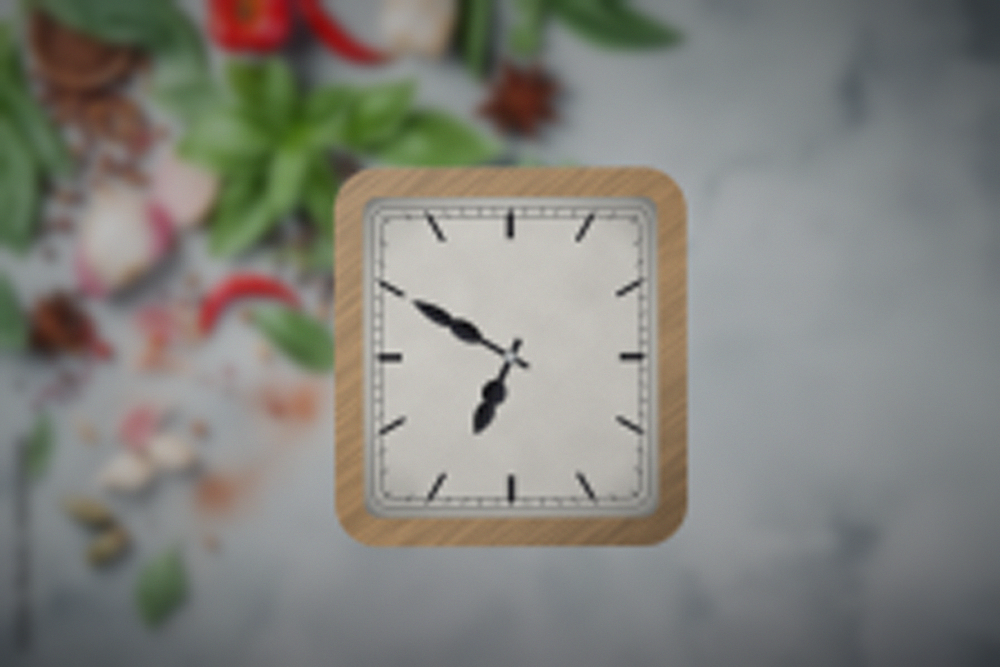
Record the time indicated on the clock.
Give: 6:50
